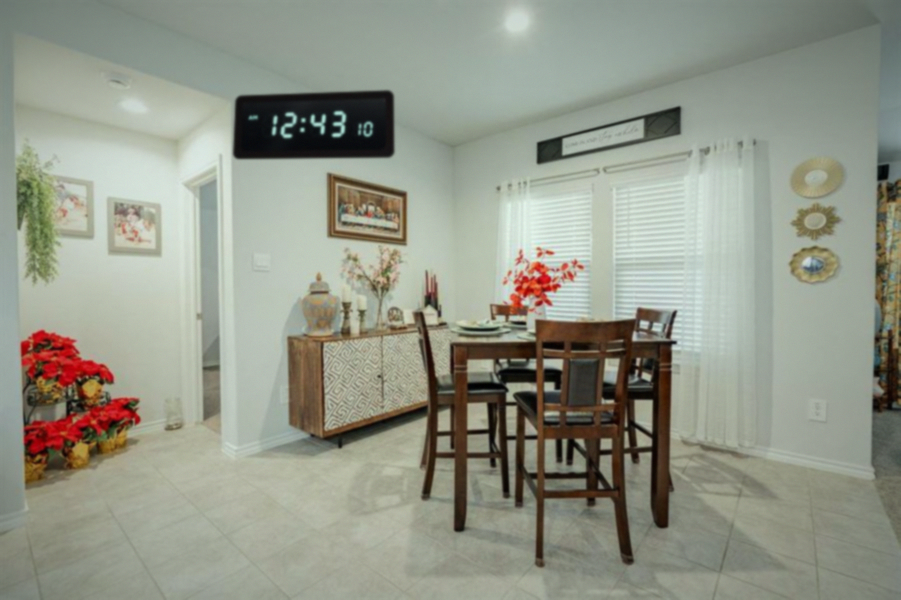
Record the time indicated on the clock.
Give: 12:43:10
